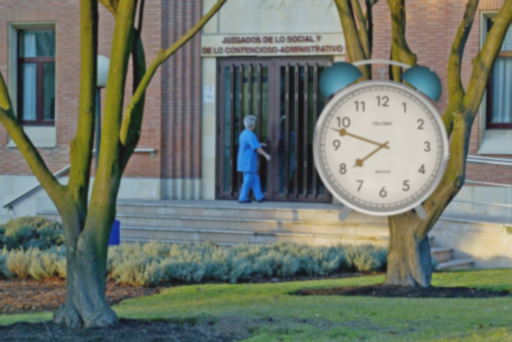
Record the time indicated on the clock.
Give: 7:48
